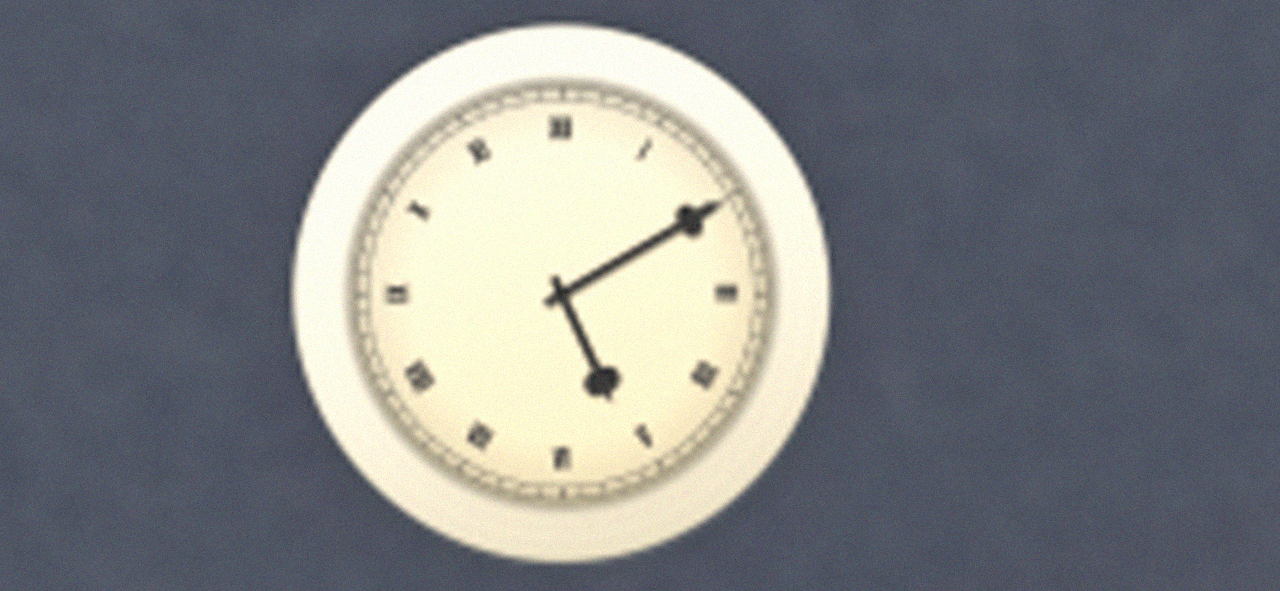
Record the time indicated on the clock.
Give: 5:10
